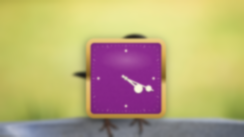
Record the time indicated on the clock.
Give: 4:19
